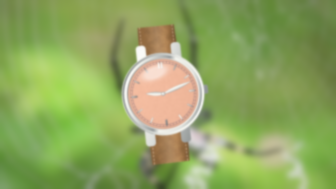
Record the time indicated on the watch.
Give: 9:12
